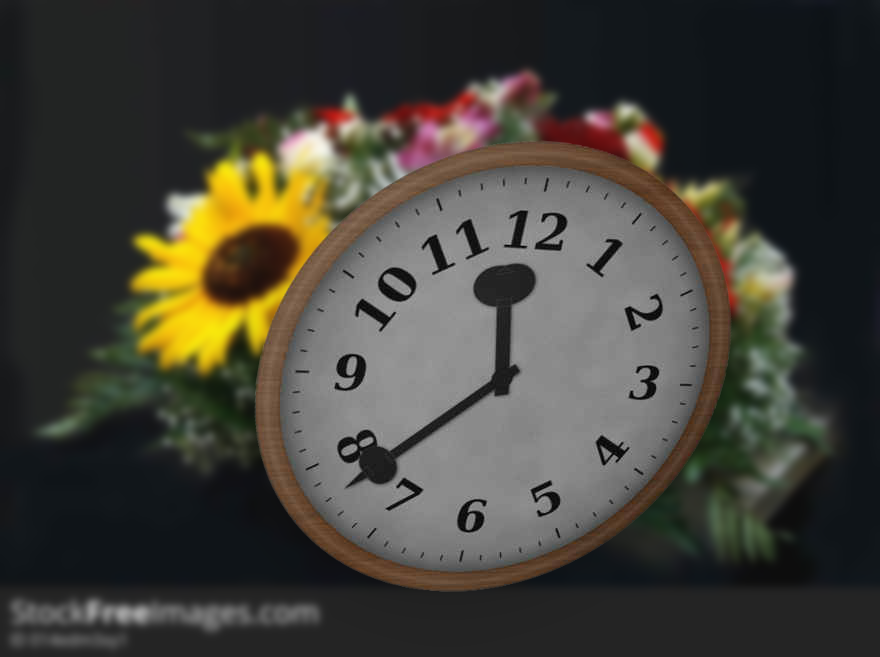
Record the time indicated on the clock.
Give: 11:38
